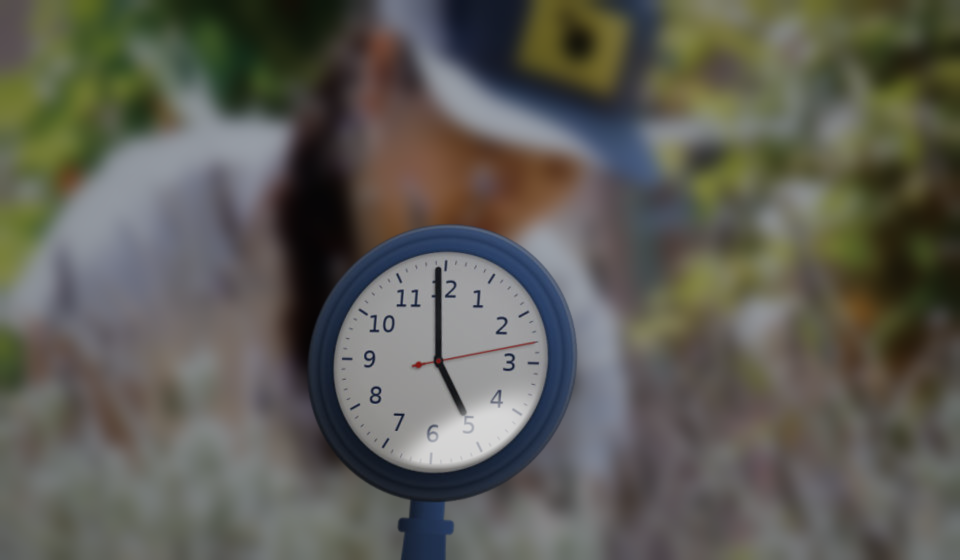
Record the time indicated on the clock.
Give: 4:59:13
